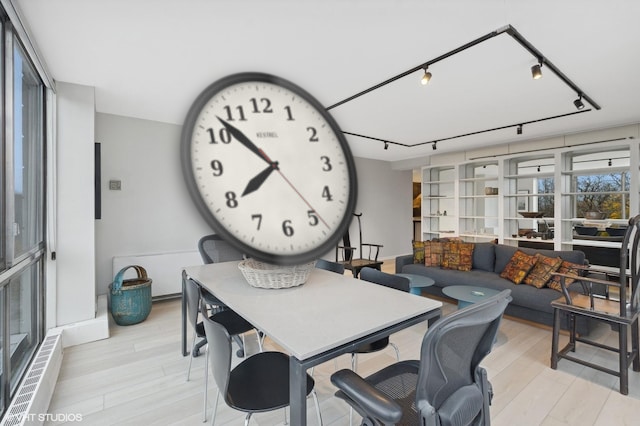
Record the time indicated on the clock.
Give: 7:52:24
